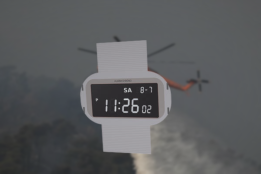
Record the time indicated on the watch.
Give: 11:26:02
